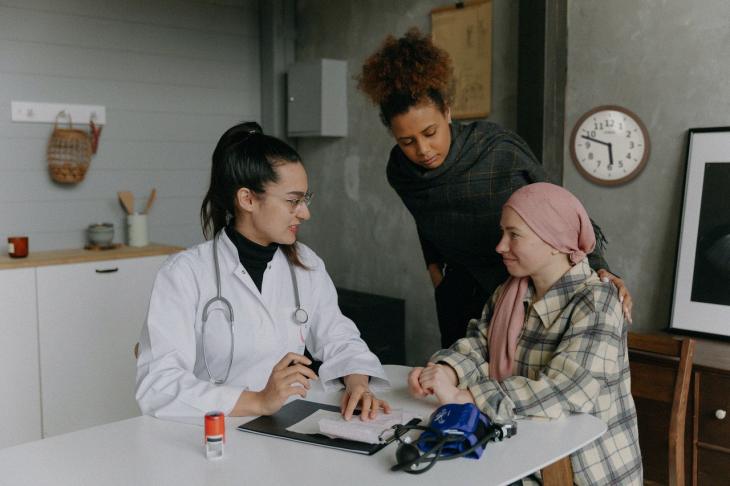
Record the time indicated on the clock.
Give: 5:48
